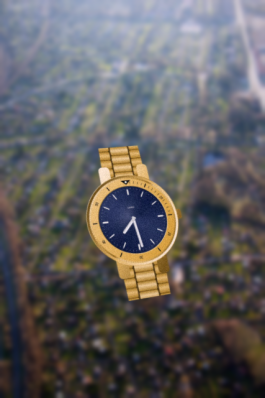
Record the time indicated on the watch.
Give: 7:29
